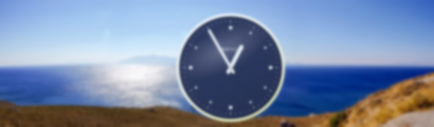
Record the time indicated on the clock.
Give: 12:55
